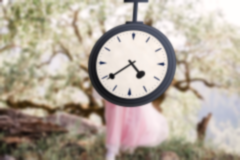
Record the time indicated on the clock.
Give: 4:39
